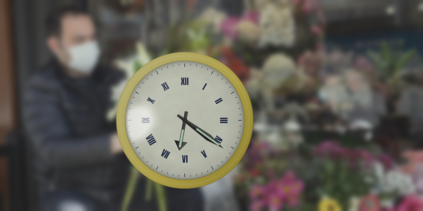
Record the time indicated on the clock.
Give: 6:21
